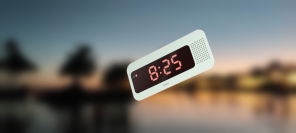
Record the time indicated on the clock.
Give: 8:25
